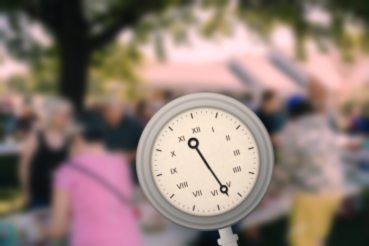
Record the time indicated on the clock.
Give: 11:27
